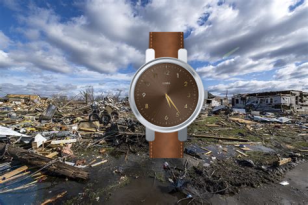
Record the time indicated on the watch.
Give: 5:24
